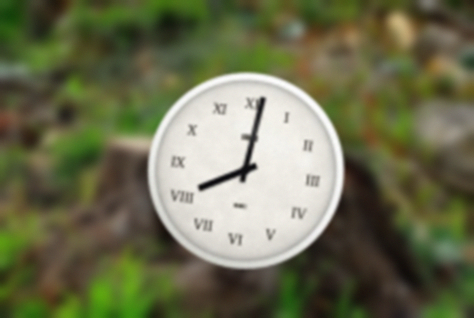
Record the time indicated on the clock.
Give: 8:01
